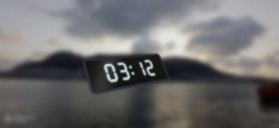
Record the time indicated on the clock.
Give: 3:12
